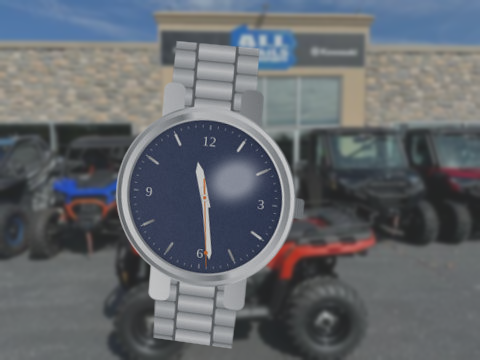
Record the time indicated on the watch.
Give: 11:28:29
